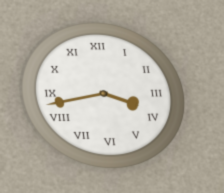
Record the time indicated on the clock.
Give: 3:43
